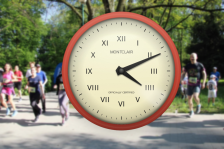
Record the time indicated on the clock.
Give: 4:11
